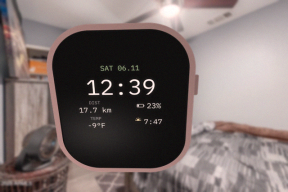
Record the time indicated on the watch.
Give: 12:39
